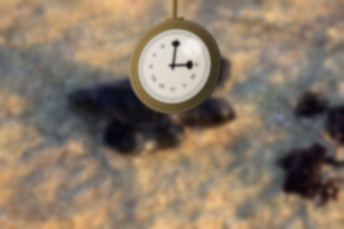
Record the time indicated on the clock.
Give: 3:01
